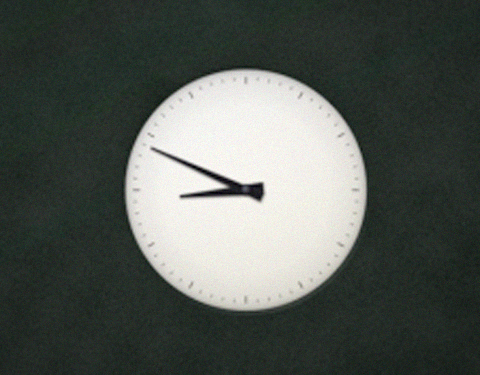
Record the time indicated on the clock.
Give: 8:49
